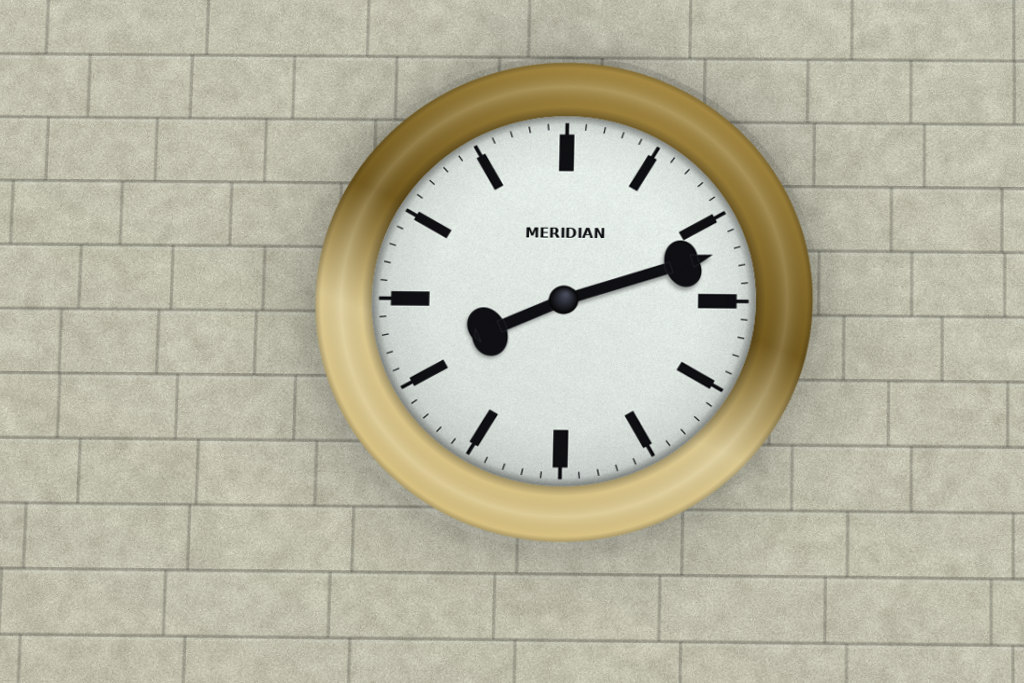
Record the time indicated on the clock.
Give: 8:12
